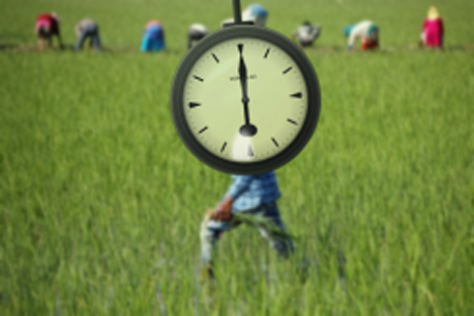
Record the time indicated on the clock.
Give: 6:00
